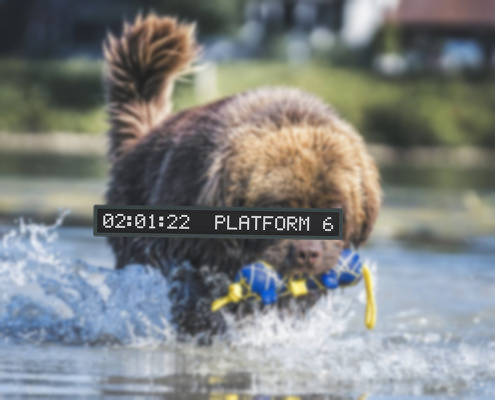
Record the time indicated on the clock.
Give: 2:01:22
